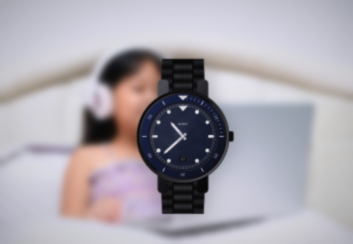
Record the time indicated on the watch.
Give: 10:38
